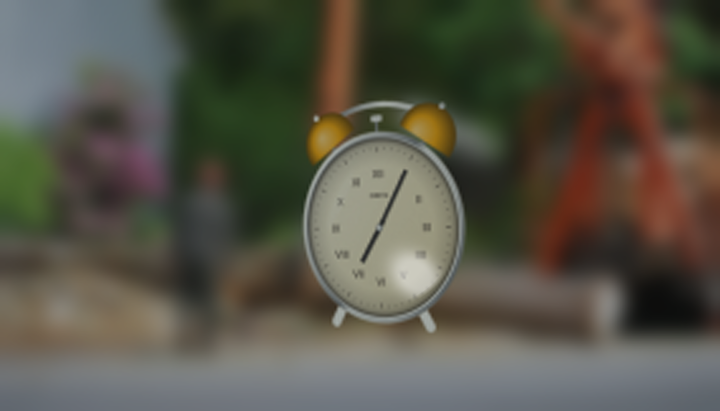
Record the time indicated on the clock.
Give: 7:05
